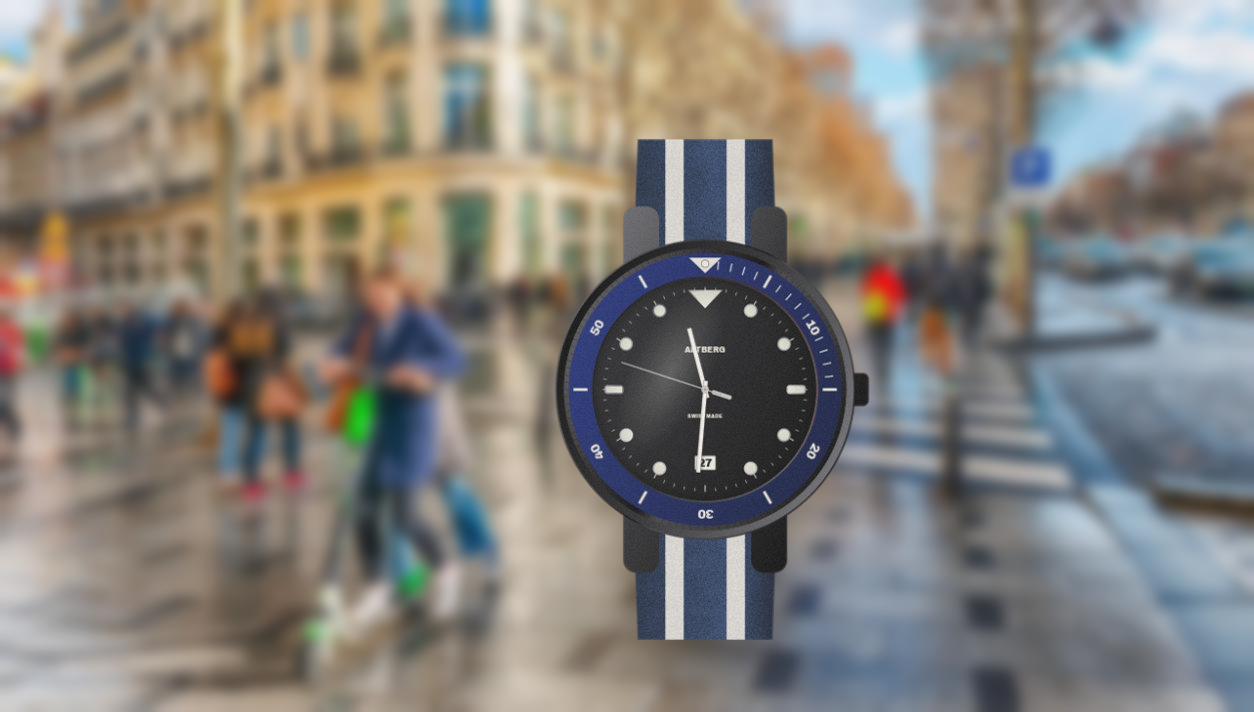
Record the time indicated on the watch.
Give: 11:30:48
